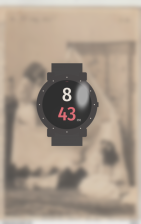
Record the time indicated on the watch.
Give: 8:43
